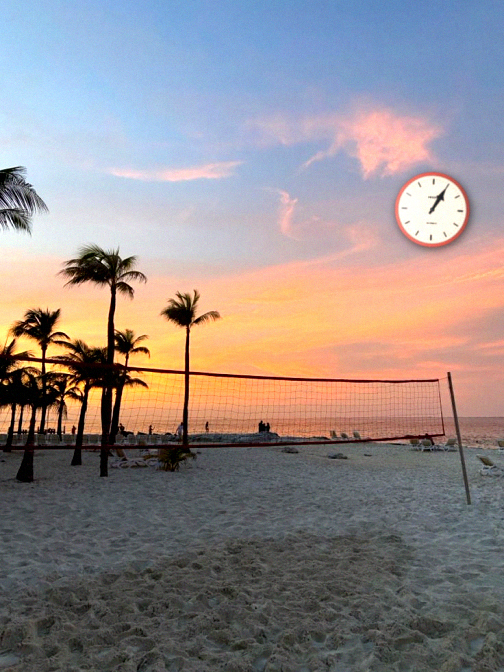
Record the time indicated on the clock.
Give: 1:05
